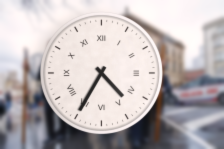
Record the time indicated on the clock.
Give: 4:35
